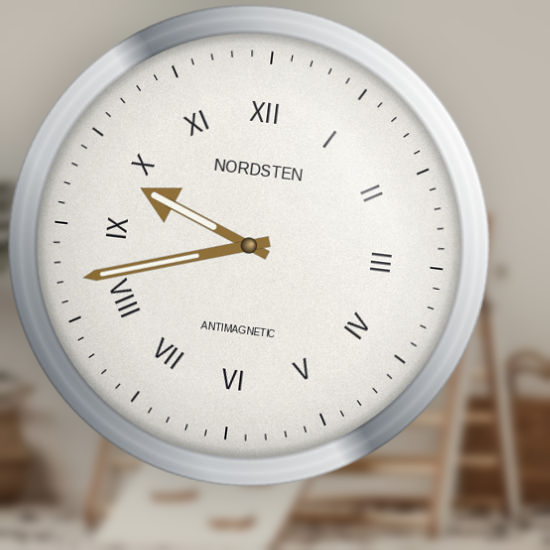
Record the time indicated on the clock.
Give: 9:42
